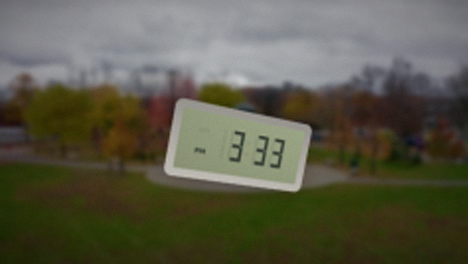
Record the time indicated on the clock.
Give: 3:33
